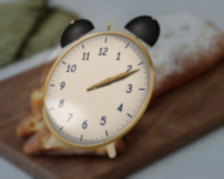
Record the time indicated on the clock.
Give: 2:11
